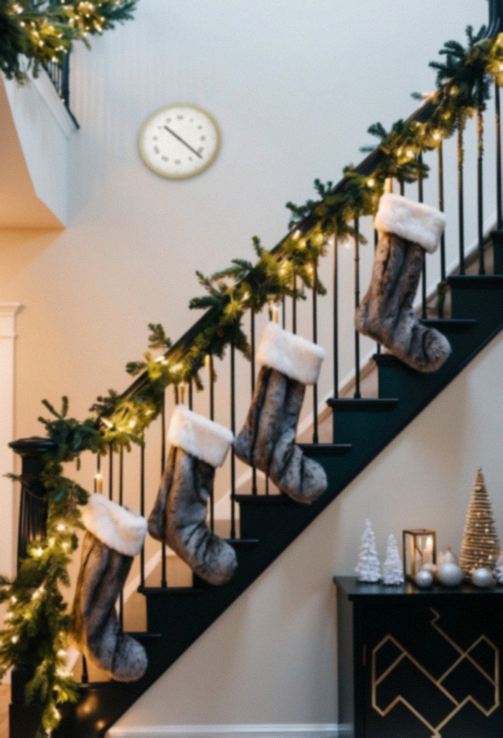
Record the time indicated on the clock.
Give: 10:22
